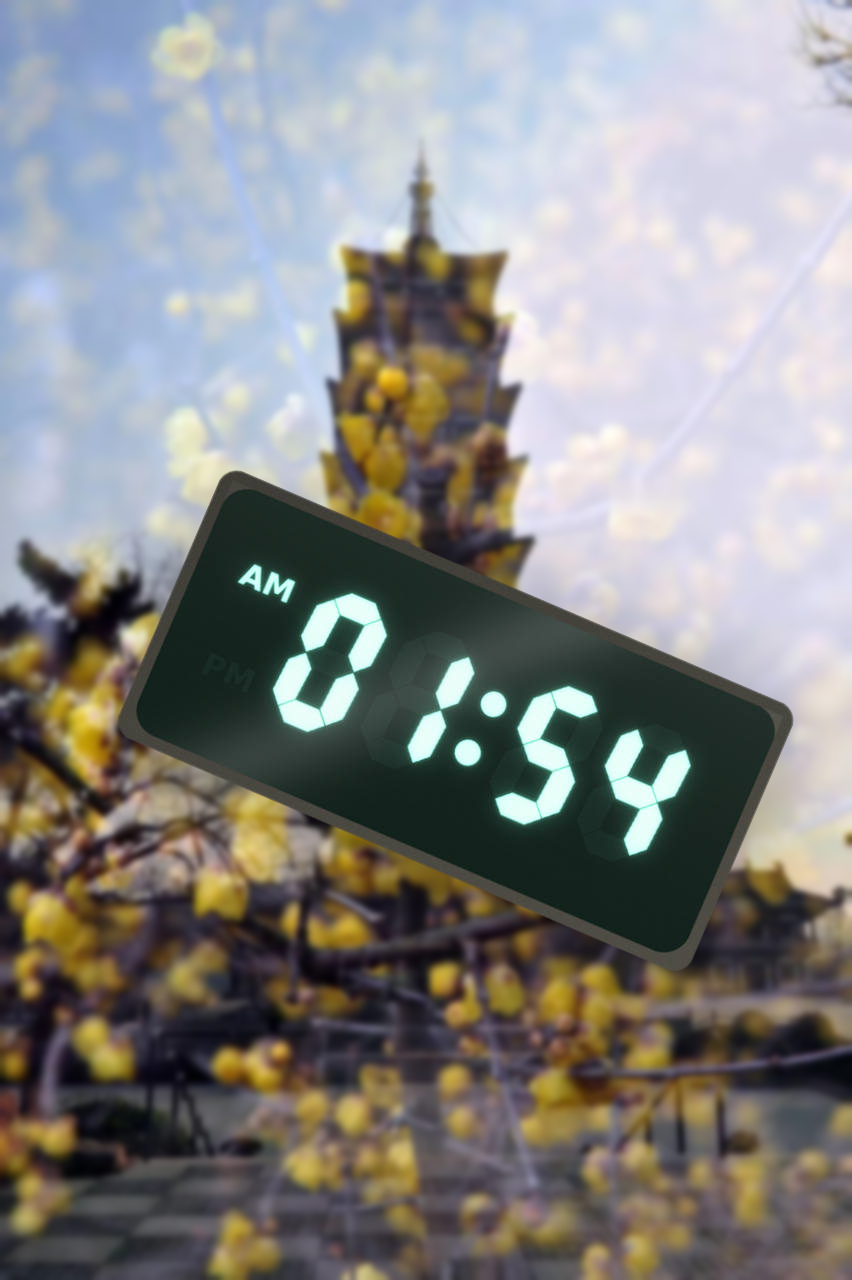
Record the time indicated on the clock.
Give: 1:54
